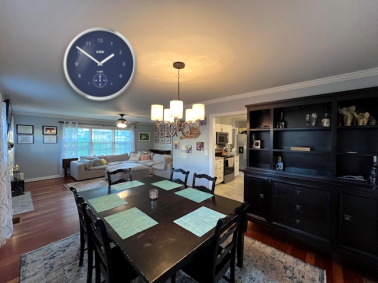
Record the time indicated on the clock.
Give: 1:51
